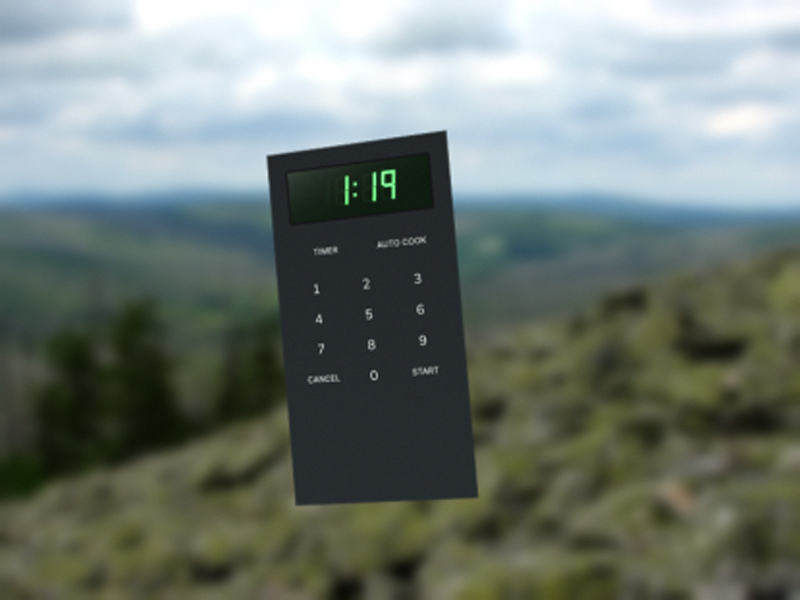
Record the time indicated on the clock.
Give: 1:19
